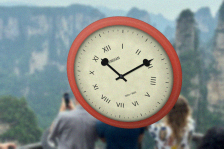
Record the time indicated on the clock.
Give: 11:14
